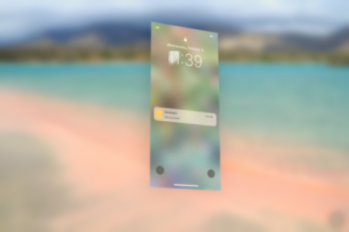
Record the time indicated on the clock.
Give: 11:39
